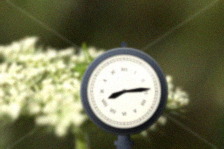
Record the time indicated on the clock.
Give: 8:14
